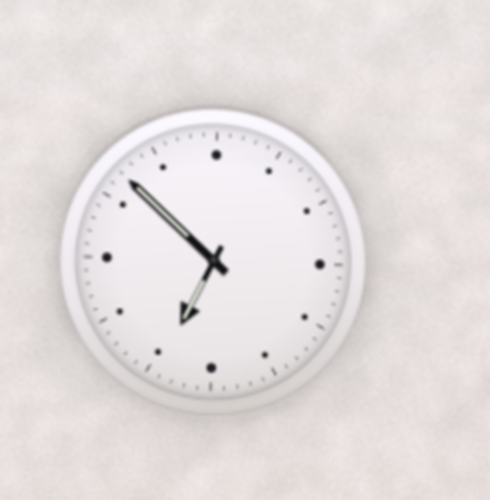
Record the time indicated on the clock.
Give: 6:52
